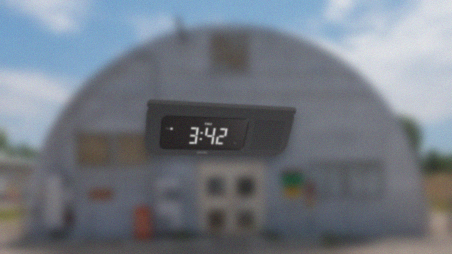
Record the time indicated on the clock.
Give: 3:42
